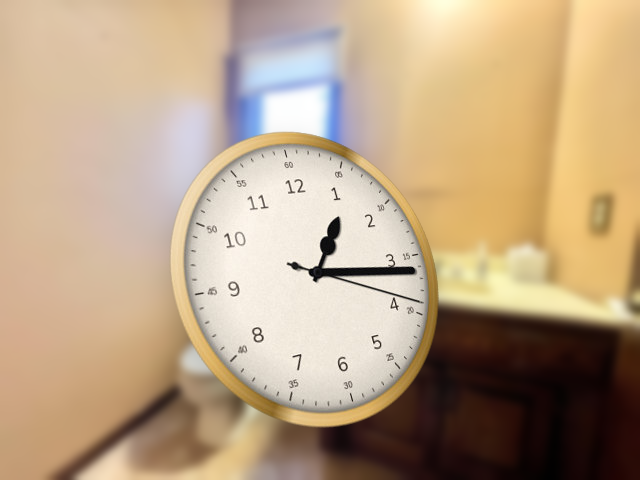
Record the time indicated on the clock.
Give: 1:16:19
